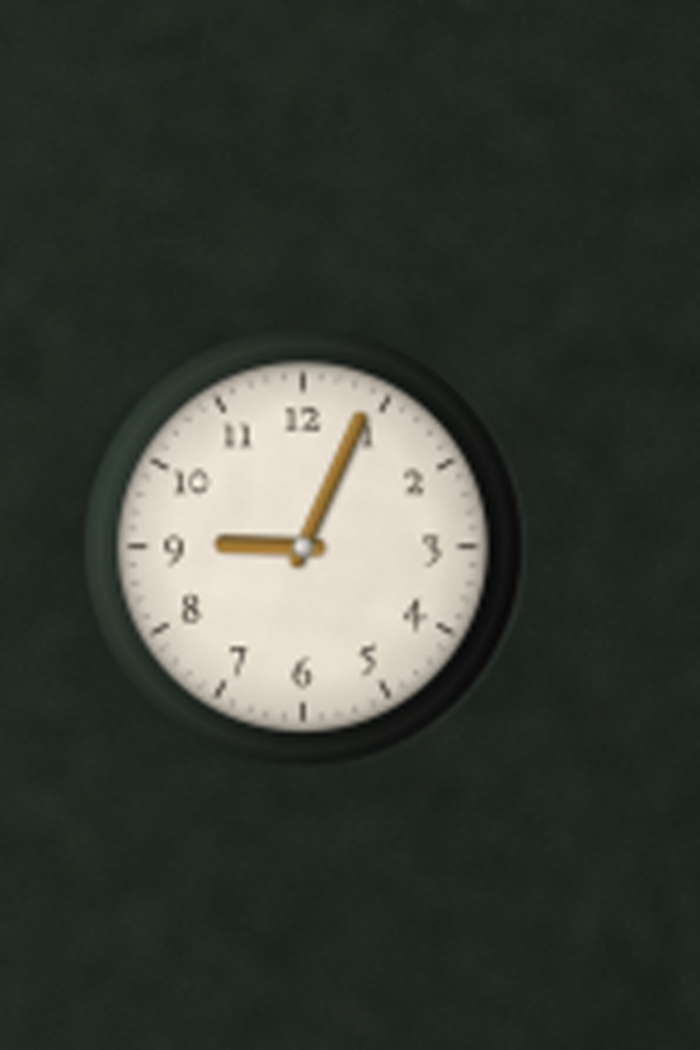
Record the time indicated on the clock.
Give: 9:04
